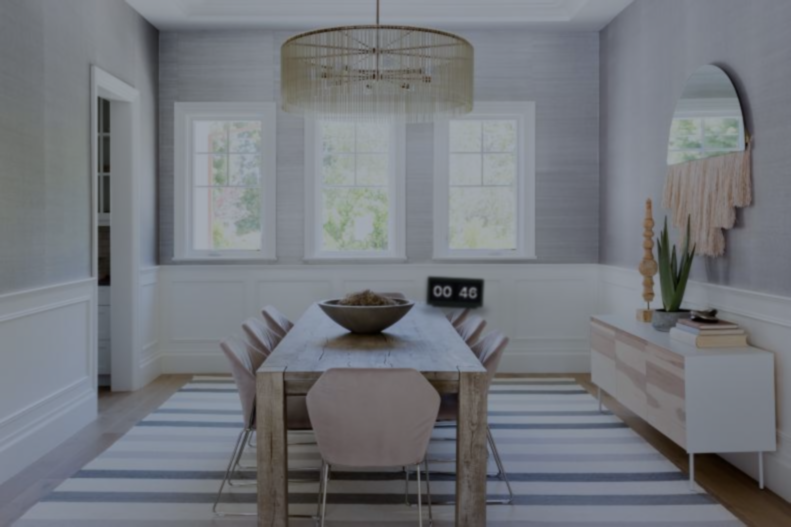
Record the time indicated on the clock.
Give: 0:46
